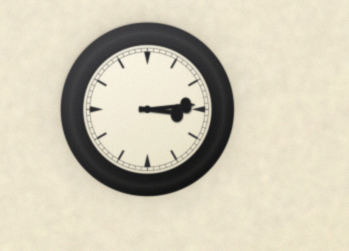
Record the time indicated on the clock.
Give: 3:14
